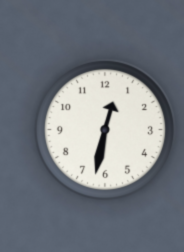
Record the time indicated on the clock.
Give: 12:32
